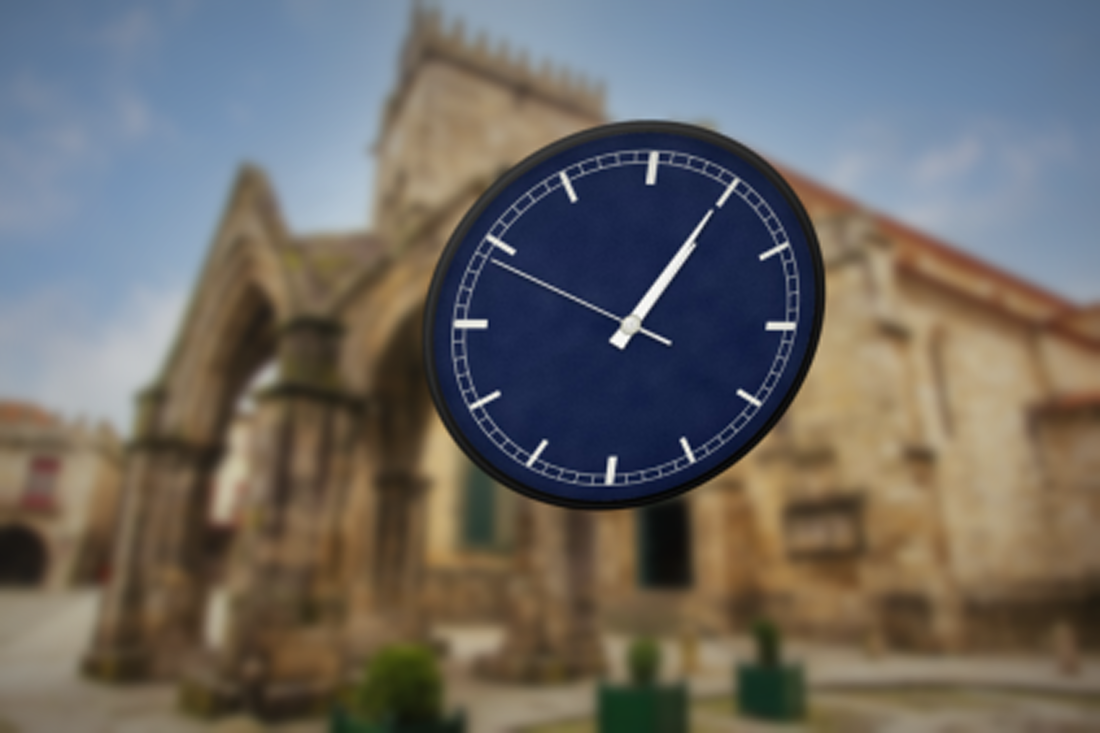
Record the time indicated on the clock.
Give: 1:04:49
